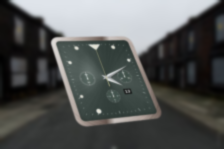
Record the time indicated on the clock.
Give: 4:11
